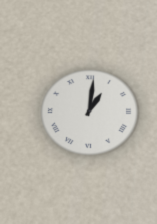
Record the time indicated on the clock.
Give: 1:01
